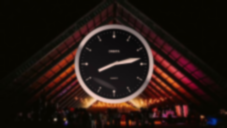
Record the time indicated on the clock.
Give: 8:13
